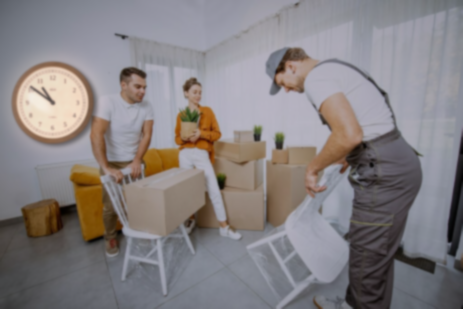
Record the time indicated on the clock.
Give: 10:51
